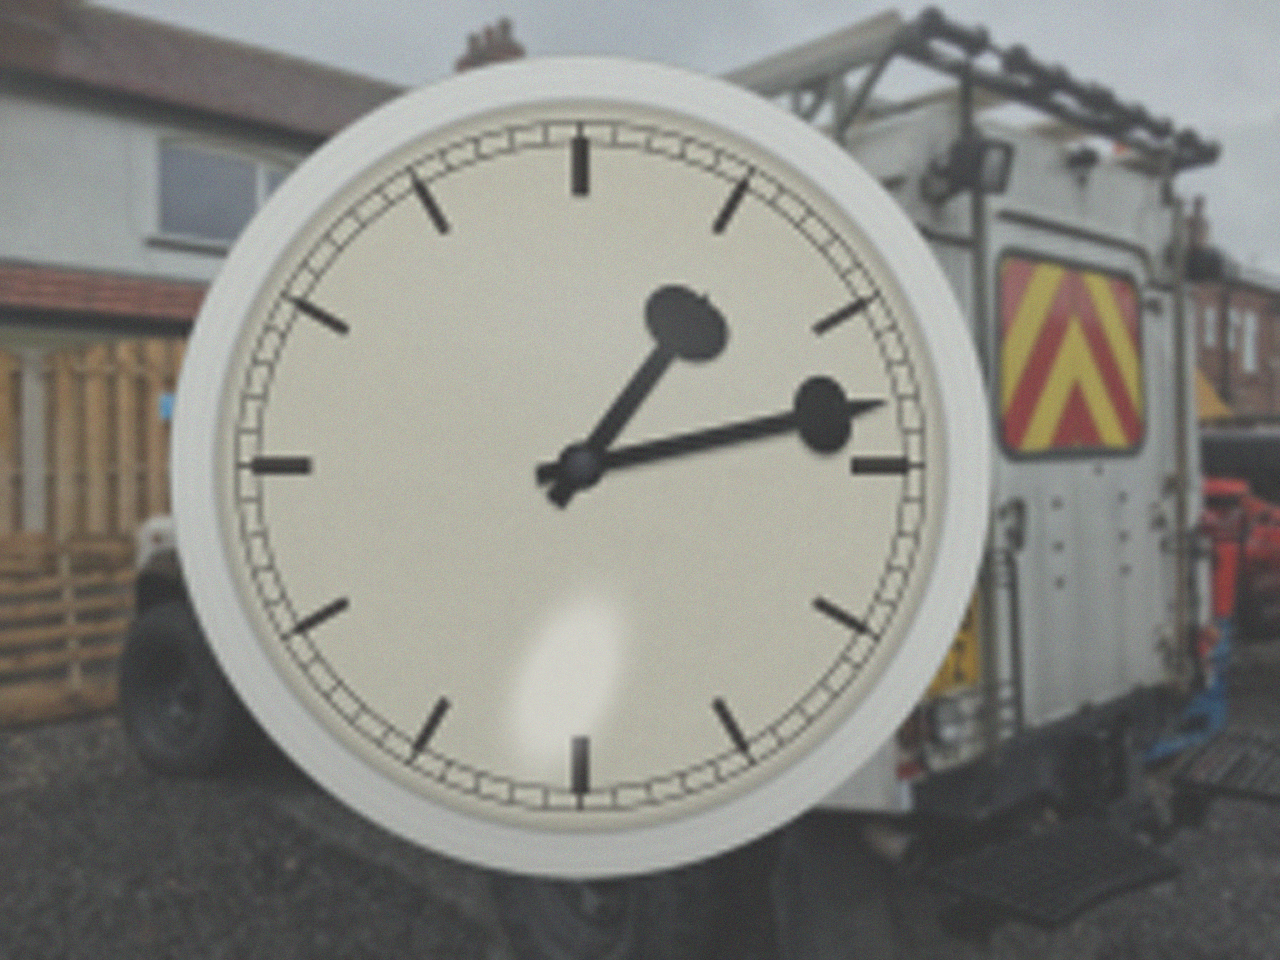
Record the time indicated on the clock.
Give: 1:13
